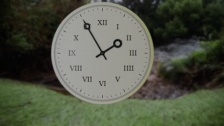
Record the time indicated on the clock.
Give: 1:55
